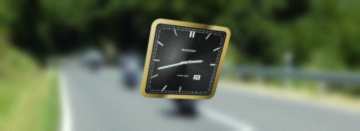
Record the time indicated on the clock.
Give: 2:42
